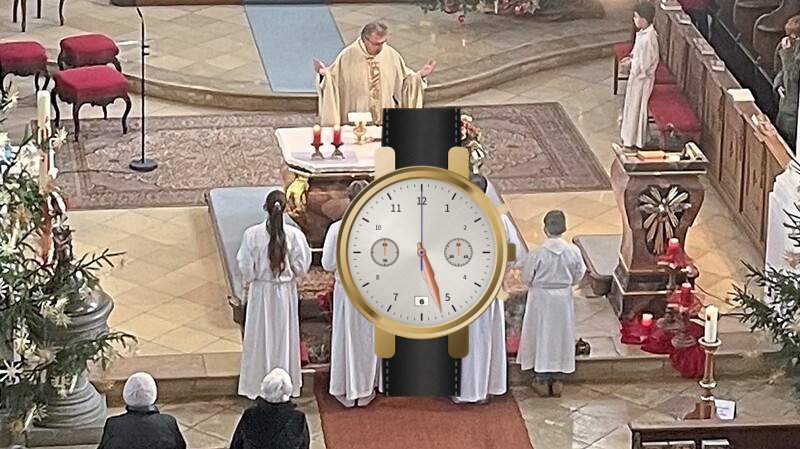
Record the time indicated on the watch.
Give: 5:27
